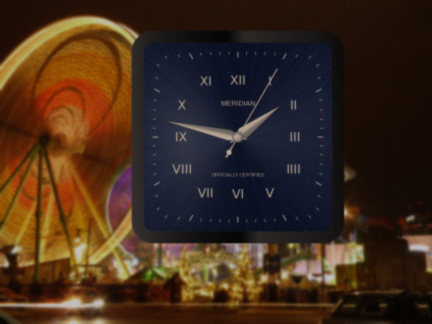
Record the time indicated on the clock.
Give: 1:47:05
